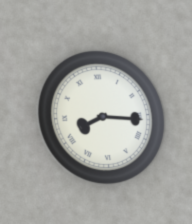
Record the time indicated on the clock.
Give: 8:16
